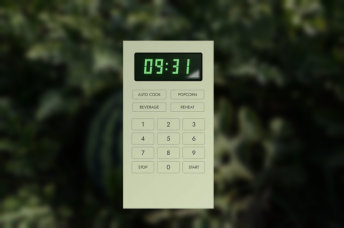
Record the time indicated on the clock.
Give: 9:31
